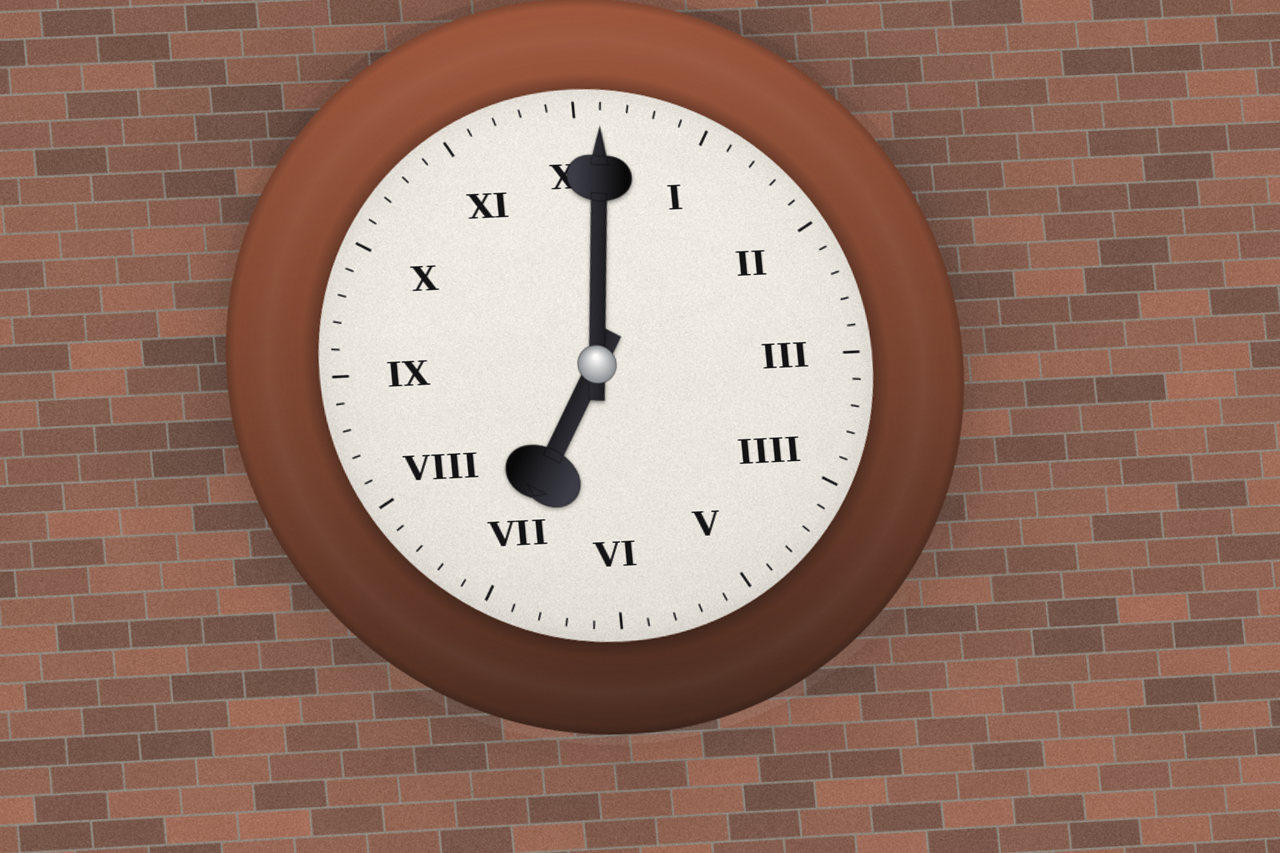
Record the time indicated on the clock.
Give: 7:01
